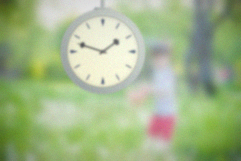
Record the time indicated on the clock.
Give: 1:48
